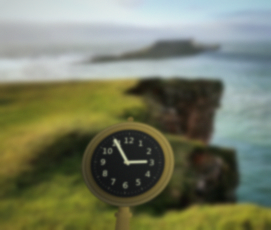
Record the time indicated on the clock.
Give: 2:55
